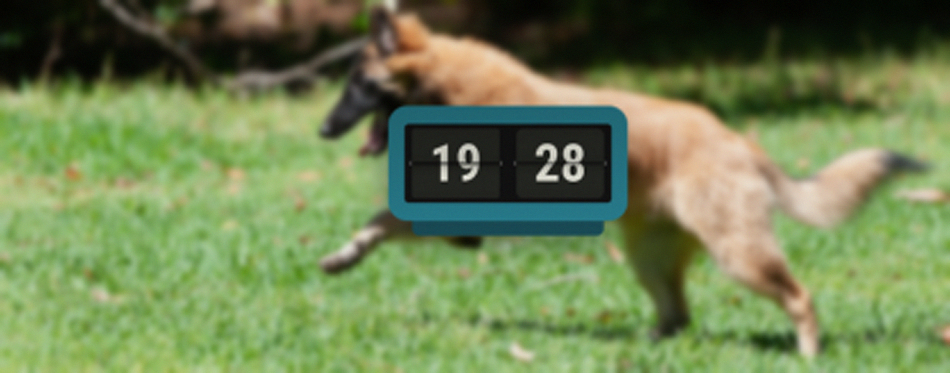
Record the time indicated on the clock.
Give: 19:28
